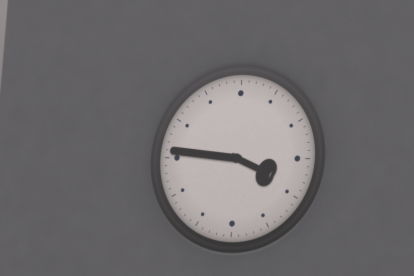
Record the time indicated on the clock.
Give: 3:46
